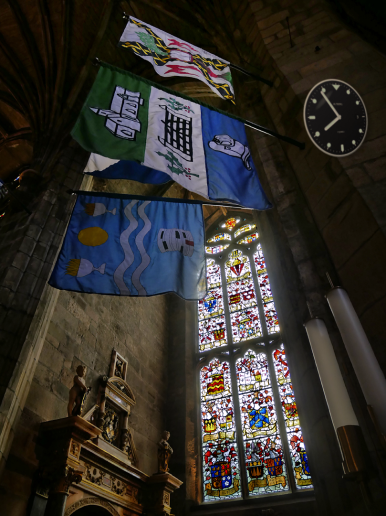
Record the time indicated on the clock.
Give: 7:54
